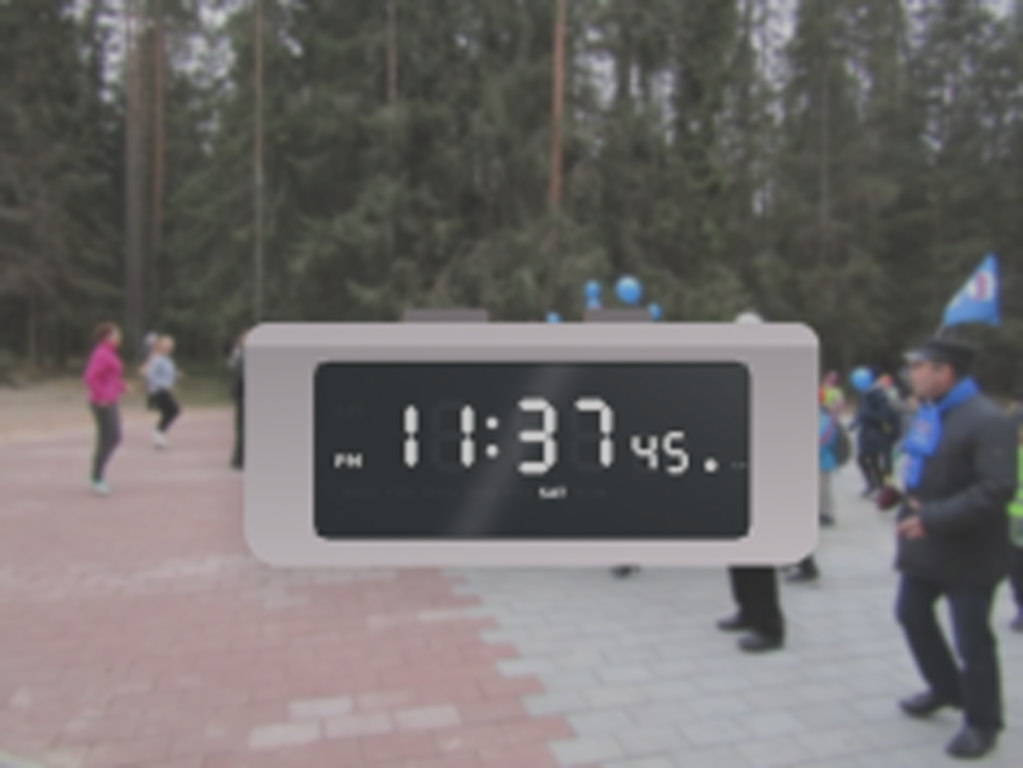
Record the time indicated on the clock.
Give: 11:37:45
